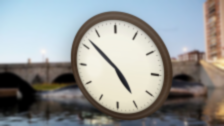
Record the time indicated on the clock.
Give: 4:52
